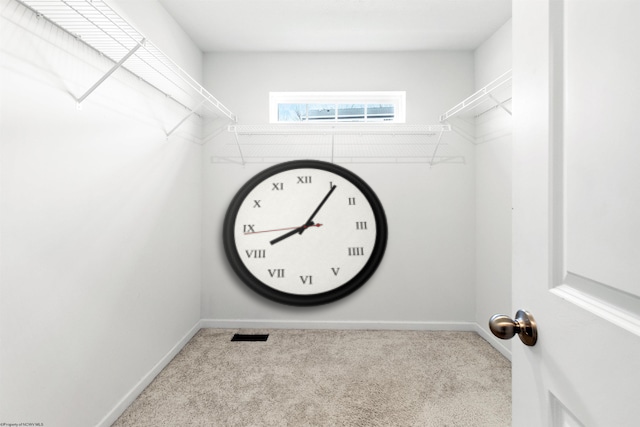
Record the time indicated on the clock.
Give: 8:05:44
